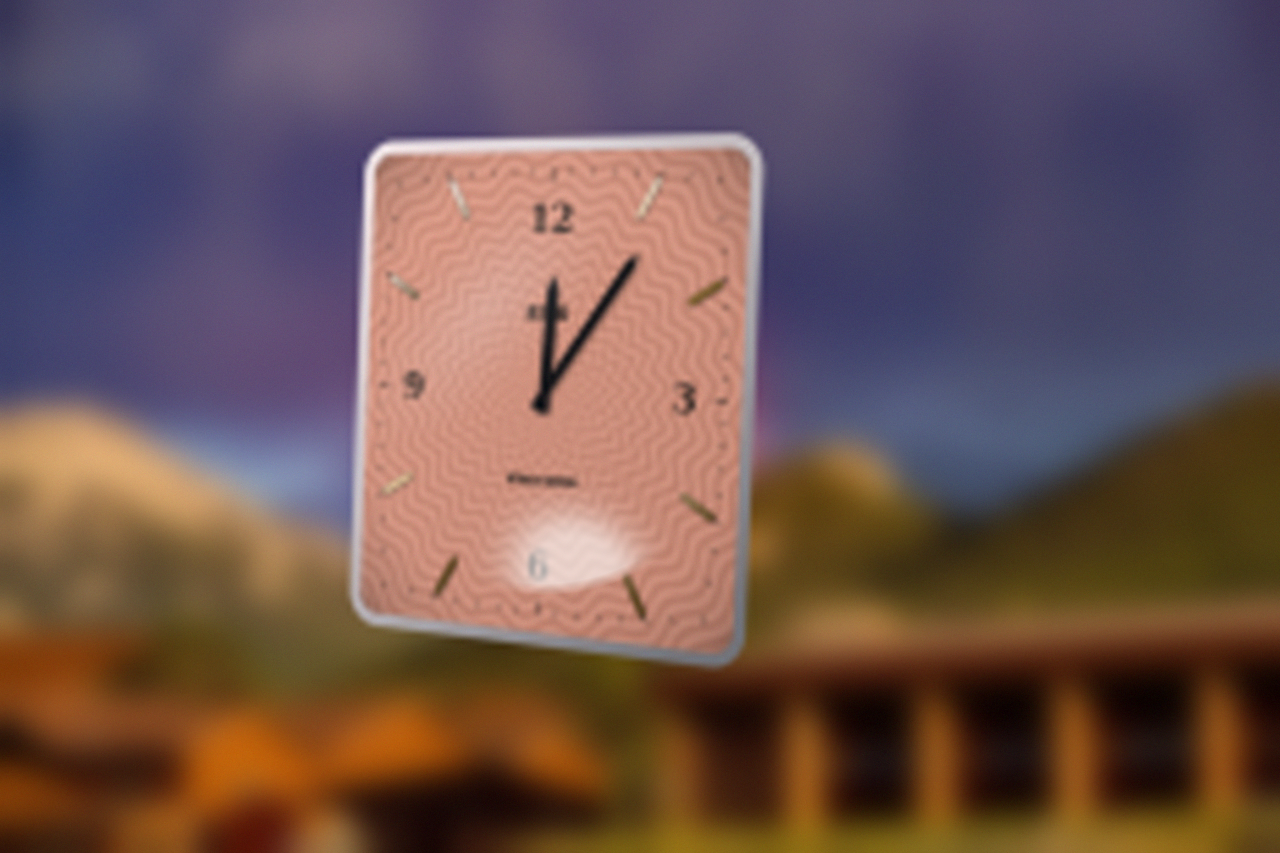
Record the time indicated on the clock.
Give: 12:06
